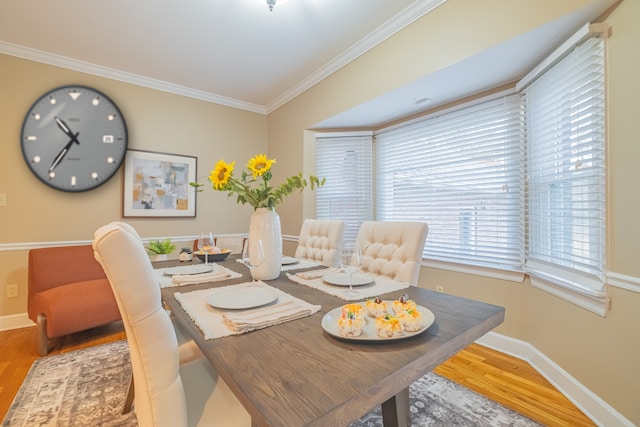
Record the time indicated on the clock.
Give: 10:36
